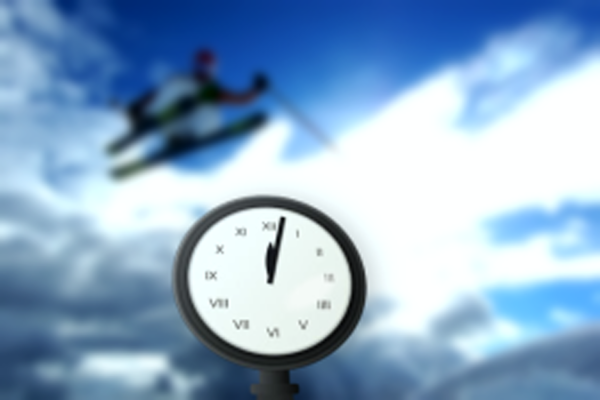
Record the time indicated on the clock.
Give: 12:02
